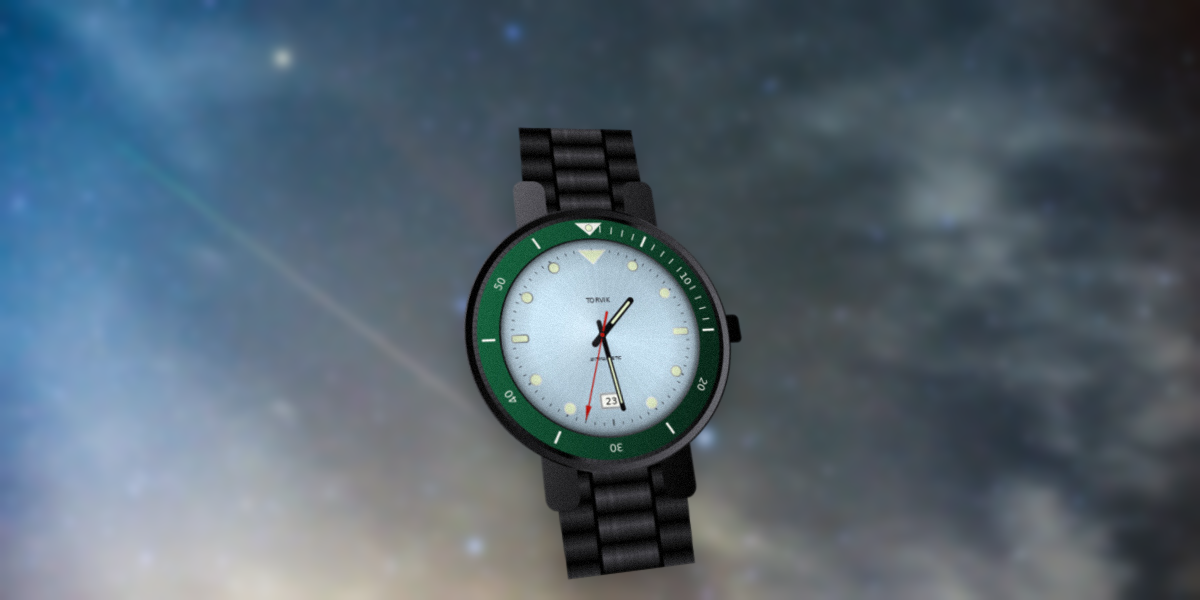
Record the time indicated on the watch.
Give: 1:28:33
